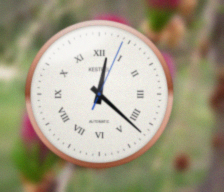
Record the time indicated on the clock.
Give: 12:22:04
